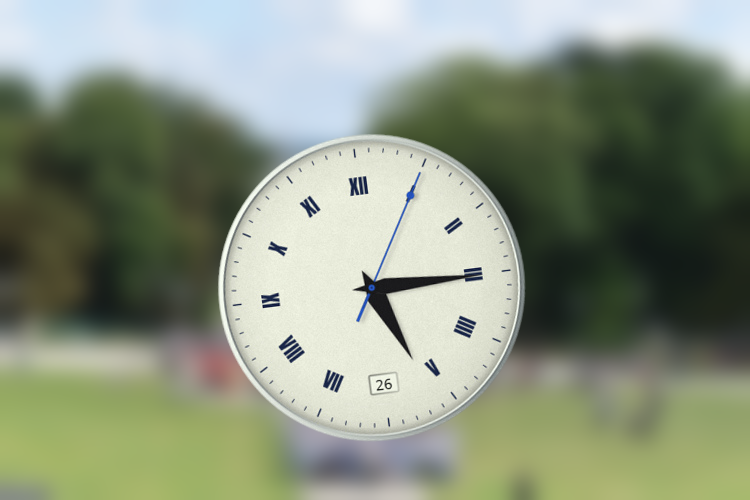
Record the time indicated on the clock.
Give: 5:15:05
